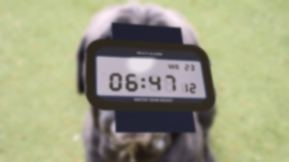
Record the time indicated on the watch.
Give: 6:47
